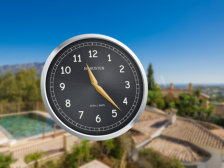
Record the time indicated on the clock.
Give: 11:23
